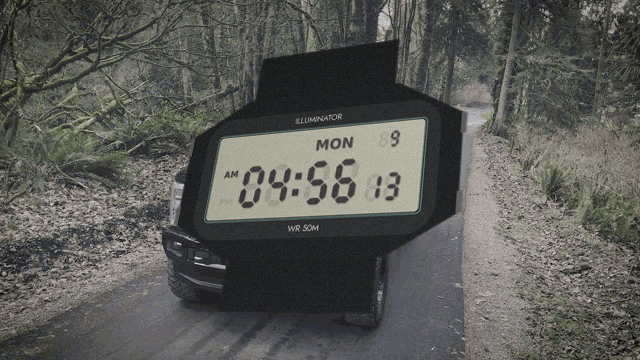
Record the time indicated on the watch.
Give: 4:56:13
